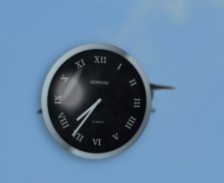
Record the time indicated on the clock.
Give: 7:36
